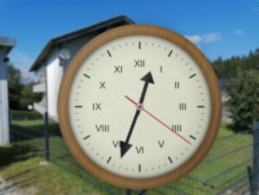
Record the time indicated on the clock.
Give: 12:33:21
